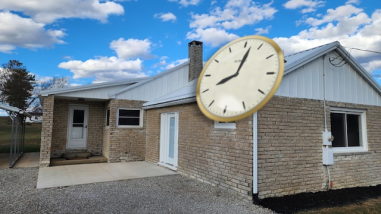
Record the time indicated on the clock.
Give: 8:02
